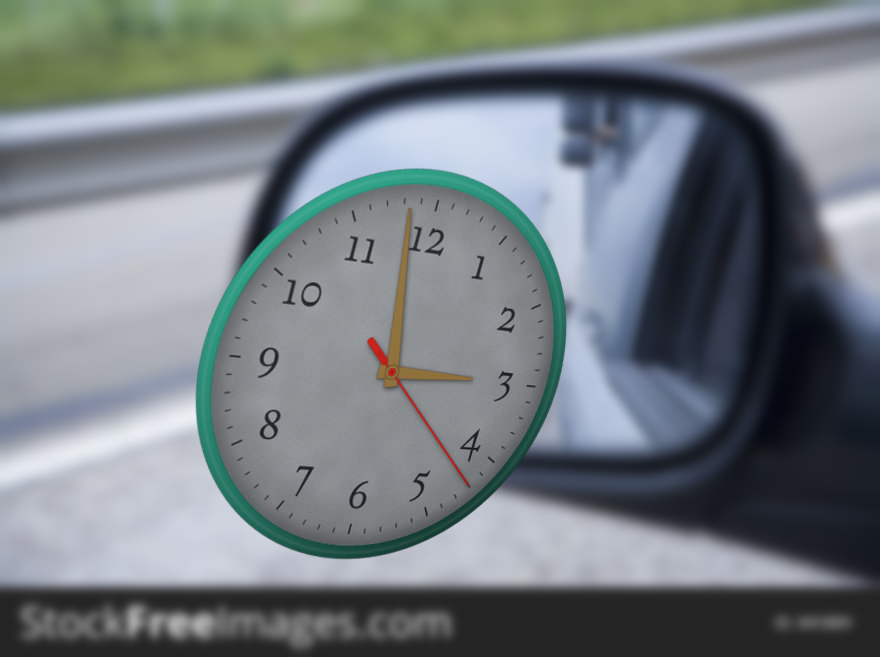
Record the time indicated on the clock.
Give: 2:58:22
